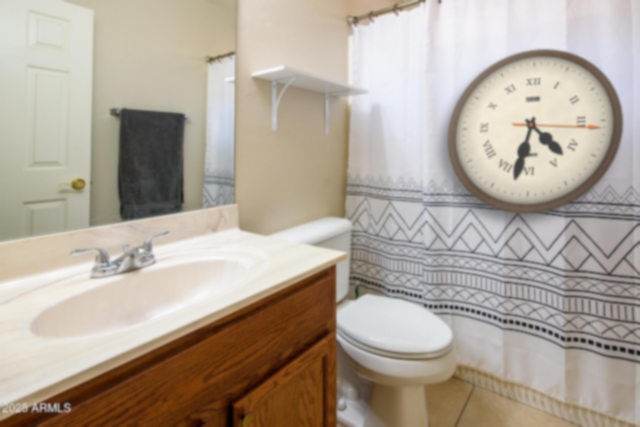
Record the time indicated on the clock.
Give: 4:32:16
